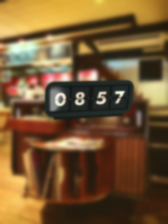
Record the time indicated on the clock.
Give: 8:57
